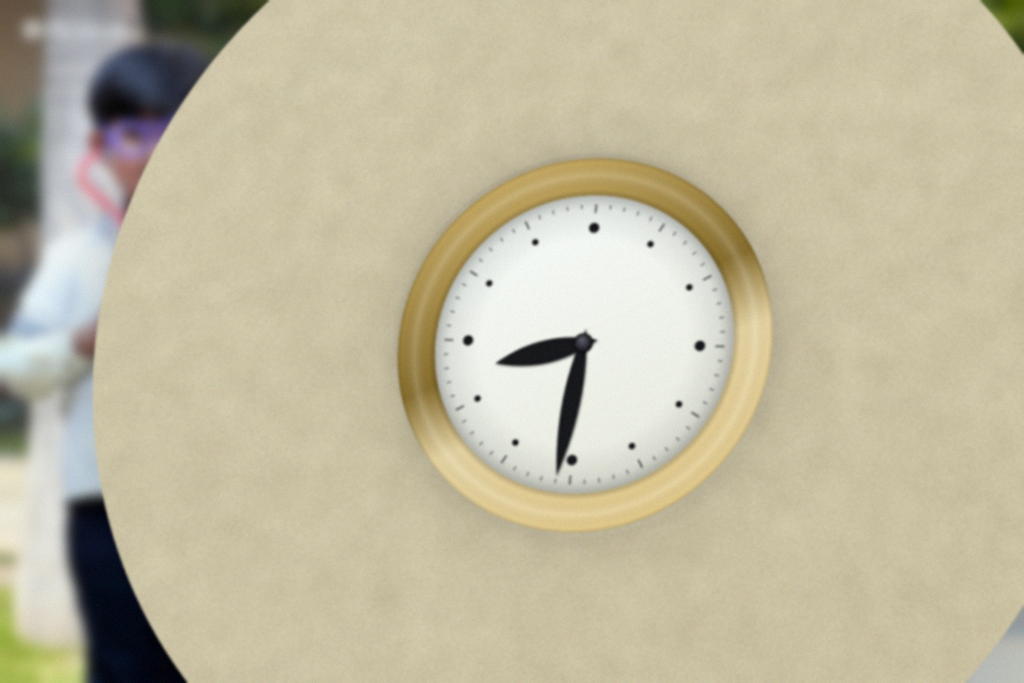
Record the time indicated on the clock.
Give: 8:31
